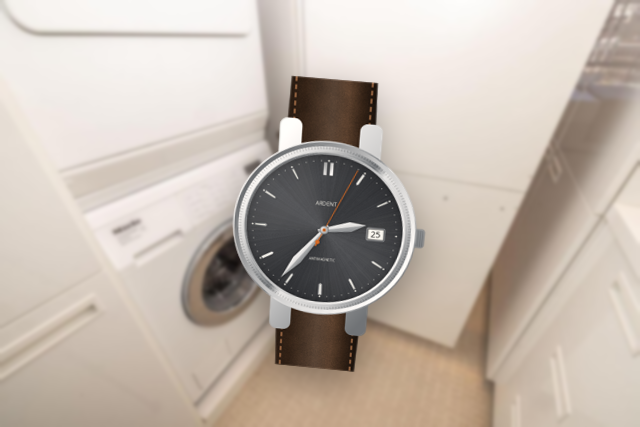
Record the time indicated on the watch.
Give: 2:36:04
